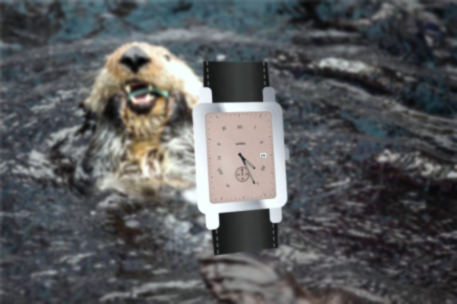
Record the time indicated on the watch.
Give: 4:26
